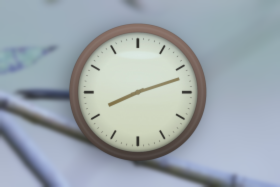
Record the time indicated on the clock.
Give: 8:12
